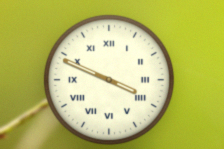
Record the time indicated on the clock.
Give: 3:49
